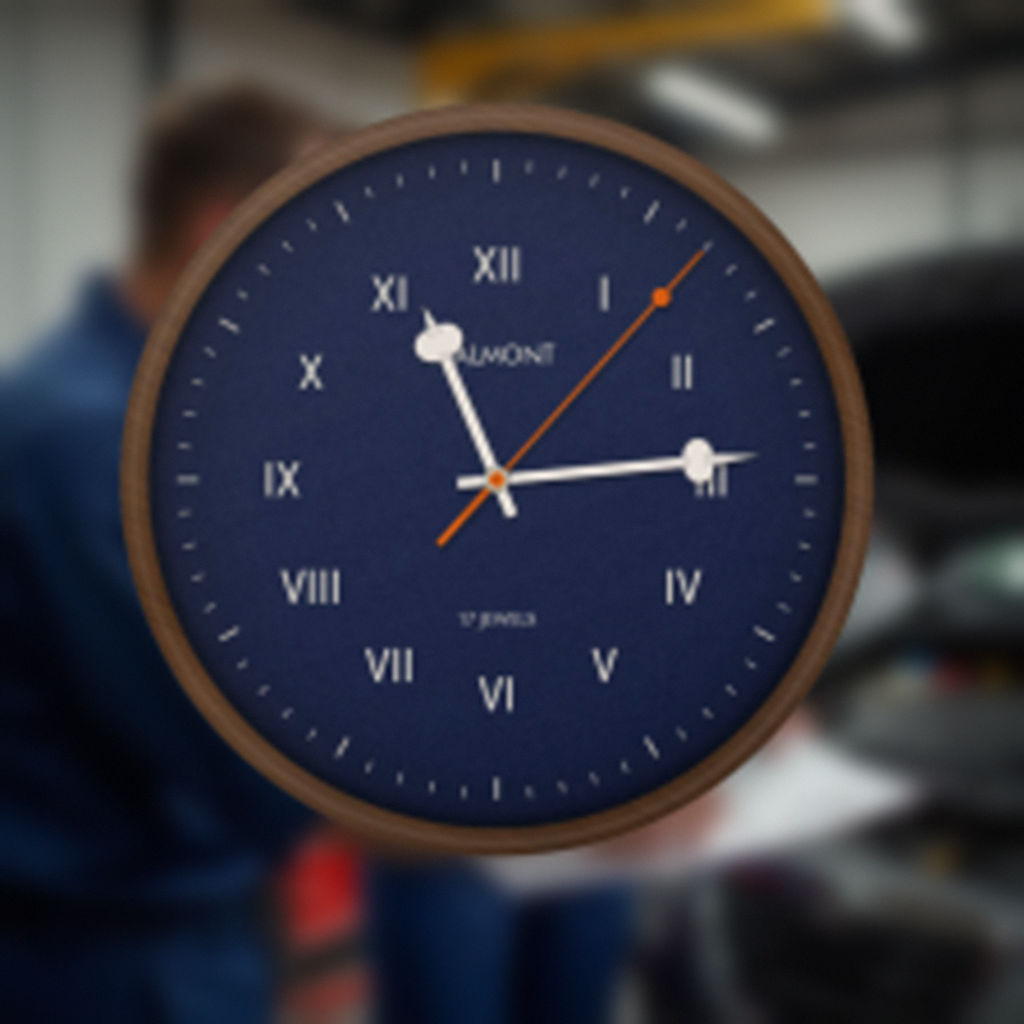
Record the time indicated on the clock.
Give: 11:14:07
